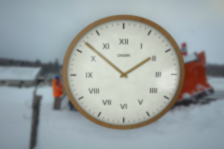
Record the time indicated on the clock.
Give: 1:52
